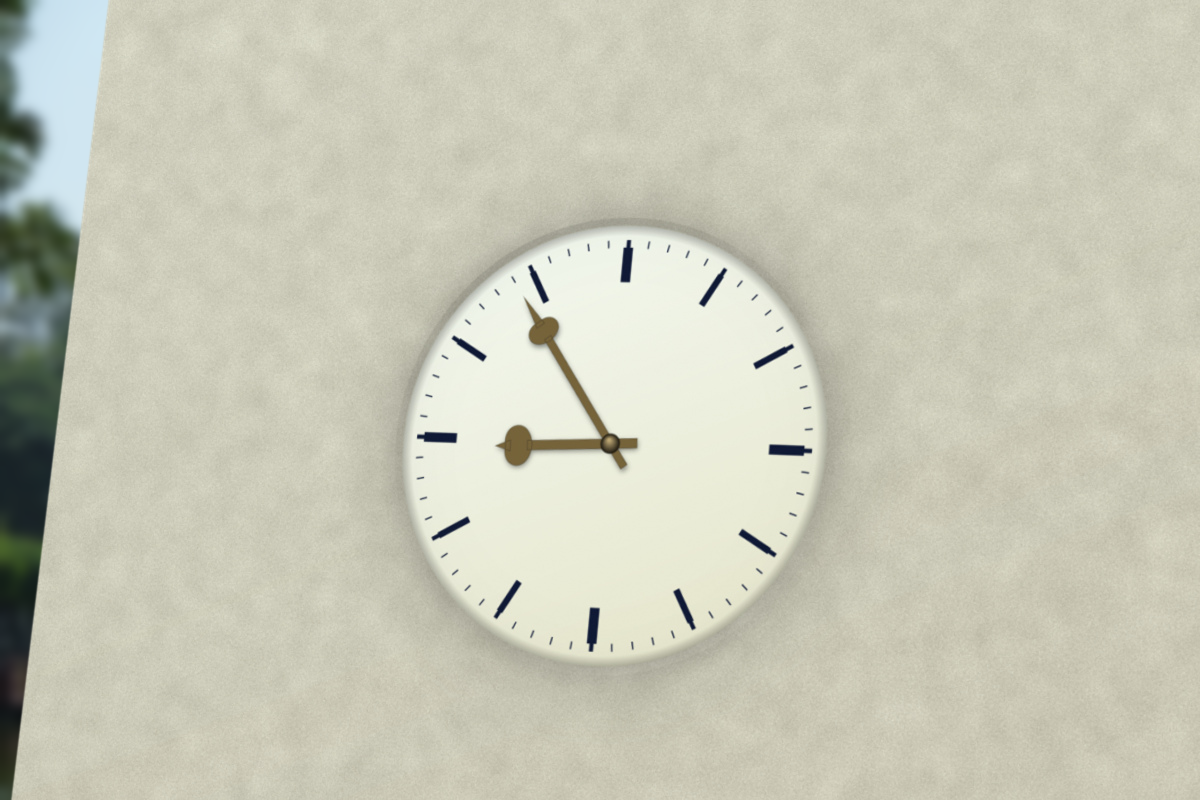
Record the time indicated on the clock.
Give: 8:54
